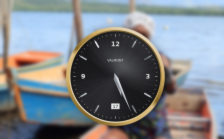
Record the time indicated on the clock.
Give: 5:26
